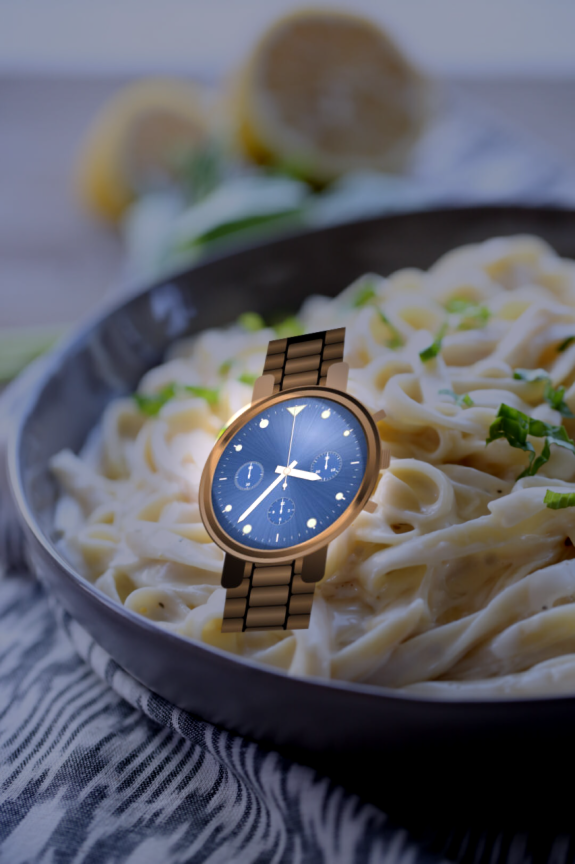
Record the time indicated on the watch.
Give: 3:37
